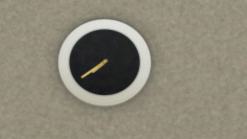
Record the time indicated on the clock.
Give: 7:39
